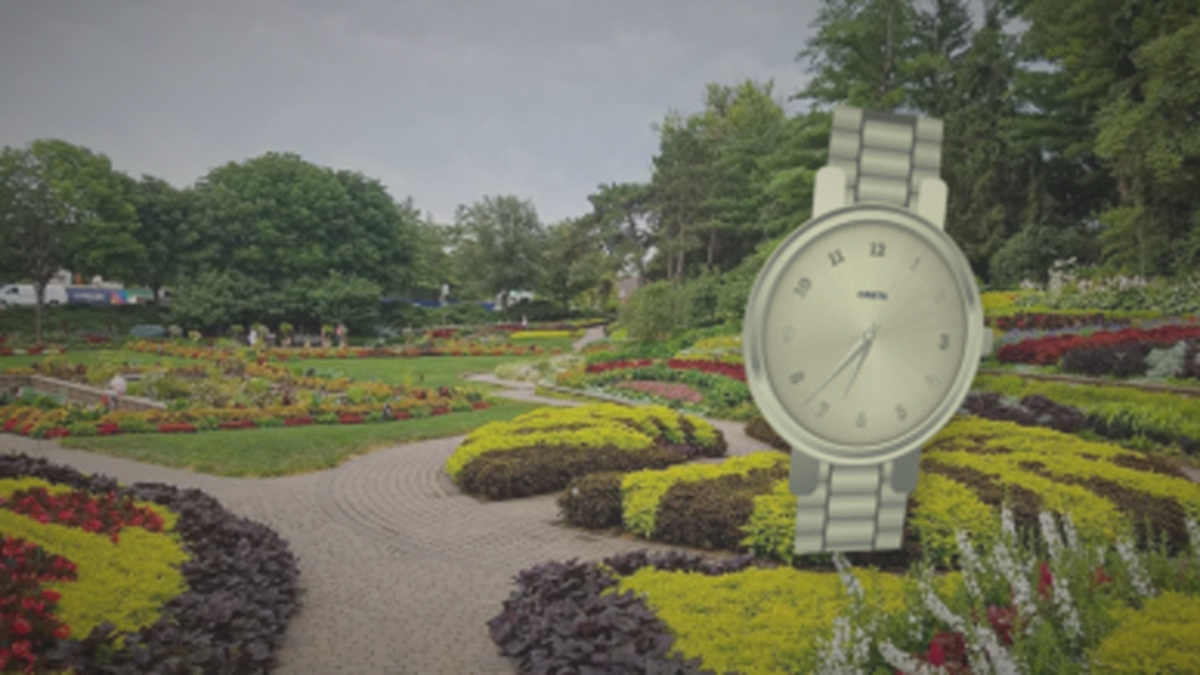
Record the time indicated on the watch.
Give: 6:37
